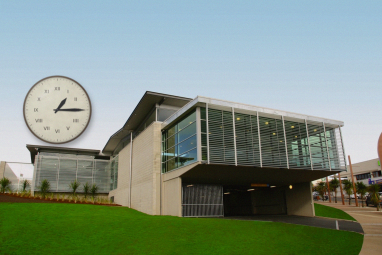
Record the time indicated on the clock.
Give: 1:15
